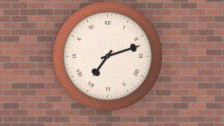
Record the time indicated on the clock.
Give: 7:12
